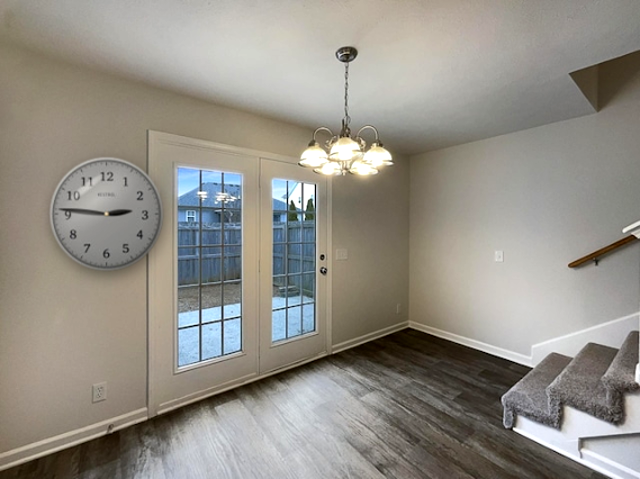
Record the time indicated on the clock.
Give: 2:46
